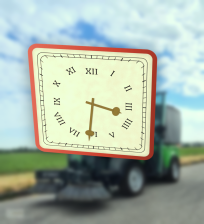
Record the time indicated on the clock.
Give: 3:31
